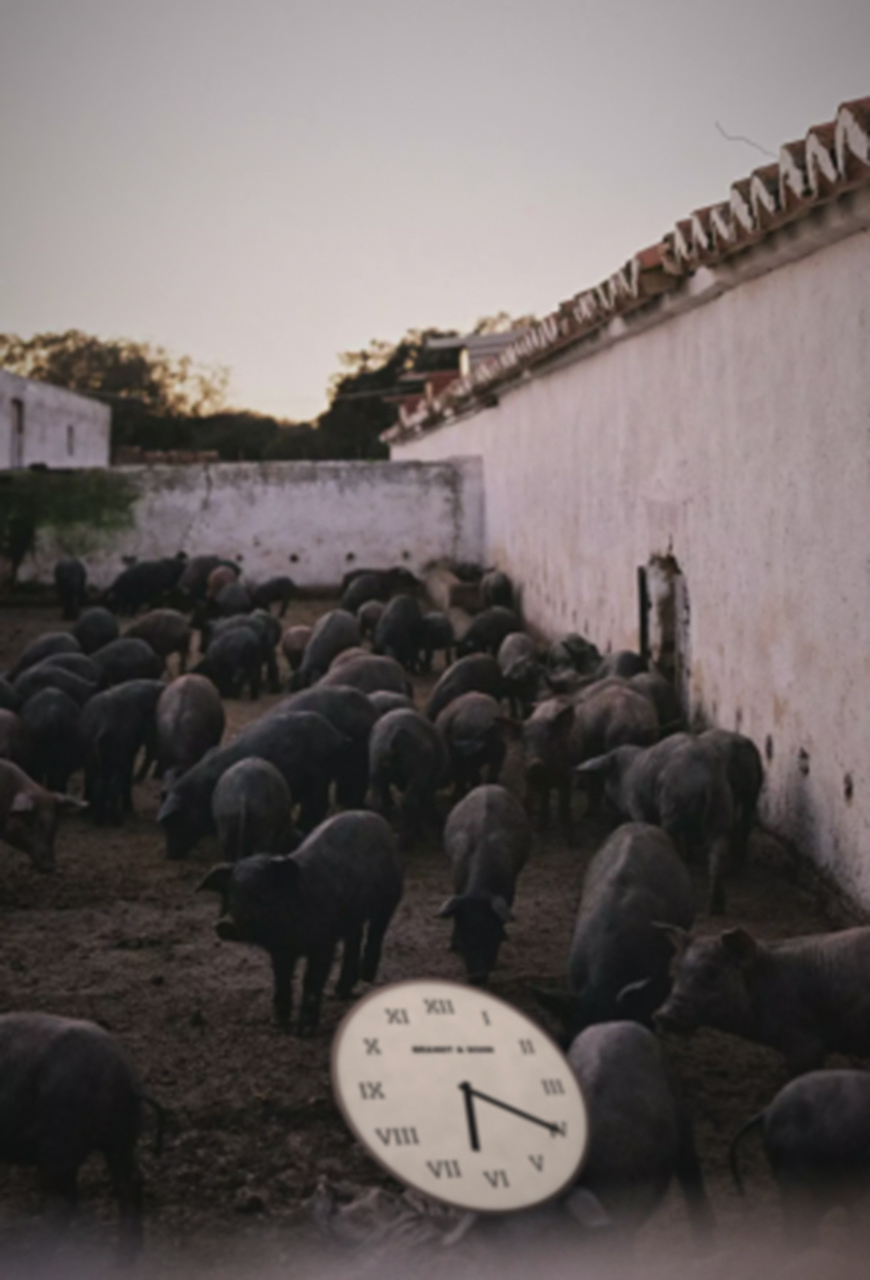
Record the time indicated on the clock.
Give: 6:20
